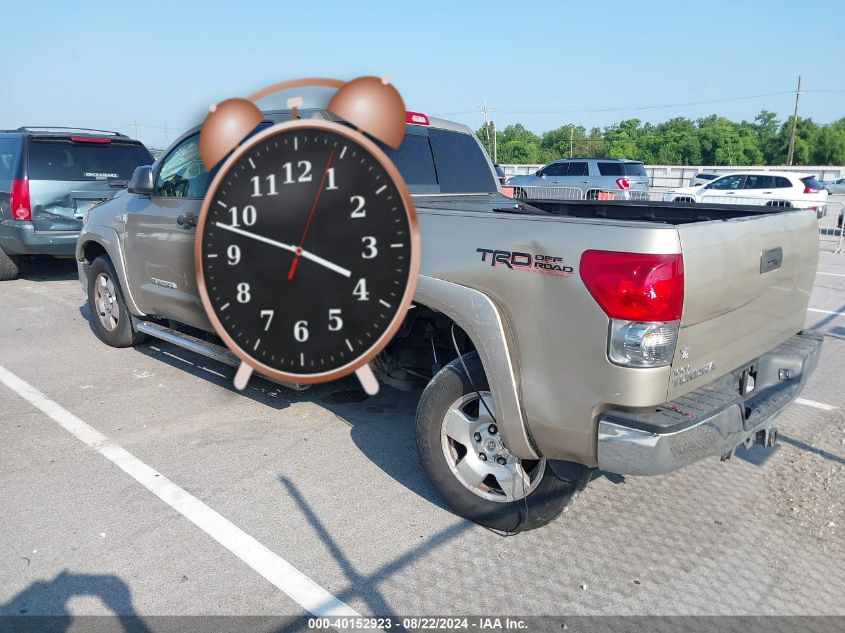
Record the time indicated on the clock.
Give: 3:48:04
